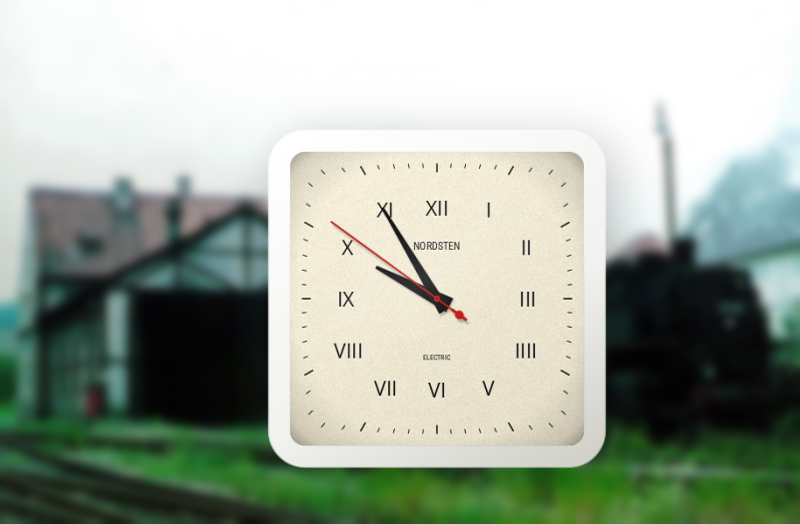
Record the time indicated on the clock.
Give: 9:54:51
